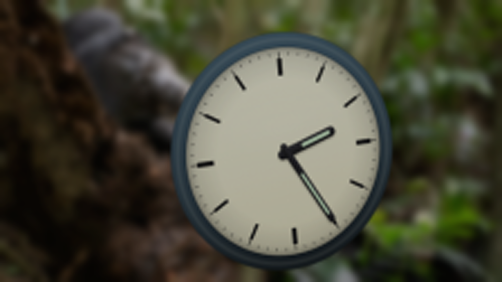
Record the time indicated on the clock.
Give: 2:25
